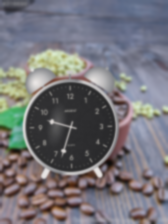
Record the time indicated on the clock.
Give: 9:33
